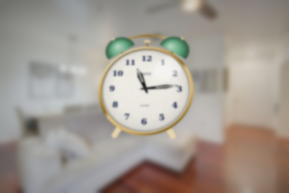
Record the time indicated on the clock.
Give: 11:14
